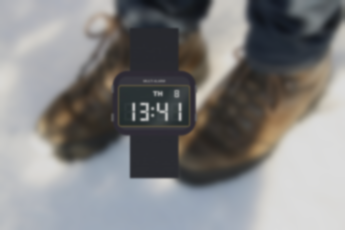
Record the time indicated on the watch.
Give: 13:41
